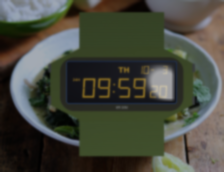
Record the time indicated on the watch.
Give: 9:59:20
